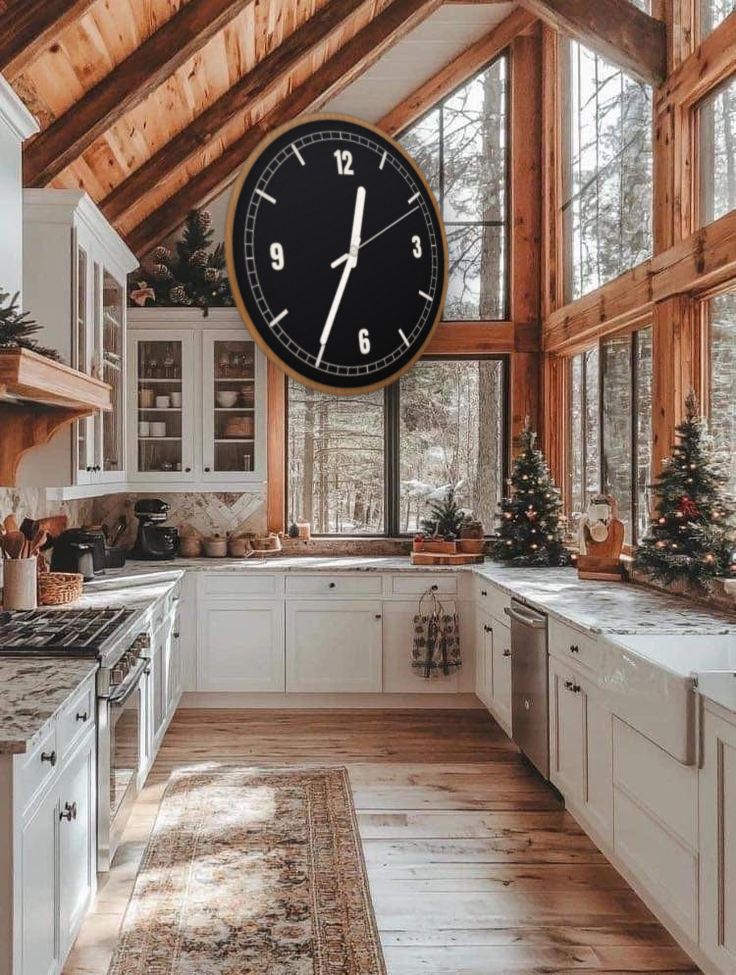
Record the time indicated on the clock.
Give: 12:35:11
